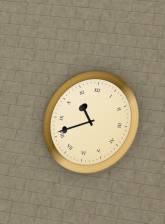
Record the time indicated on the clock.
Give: 10:41
